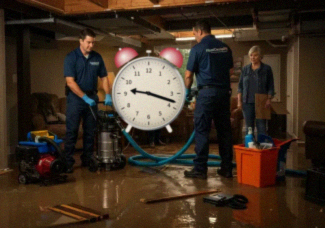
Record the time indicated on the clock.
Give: 9:18
